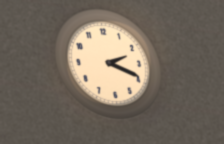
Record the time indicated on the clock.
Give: 2:19
